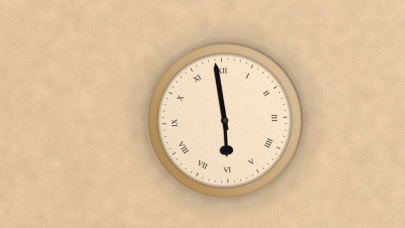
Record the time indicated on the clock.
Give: 5:59
